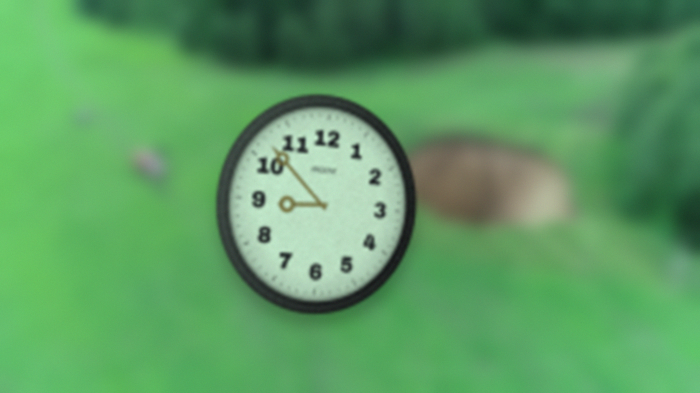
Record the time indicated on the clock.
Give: 8:52
